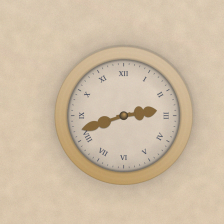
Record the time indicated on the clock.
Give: 2:42
